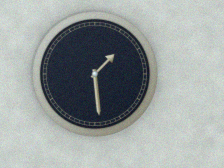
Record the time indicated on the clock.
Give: 1:29
